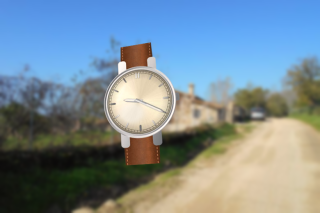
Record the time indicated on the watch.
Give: 9:20
